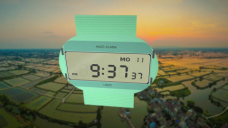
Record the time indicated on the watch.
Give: 9:37:37
